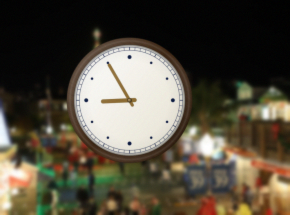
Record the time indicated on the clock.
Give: 8:55
